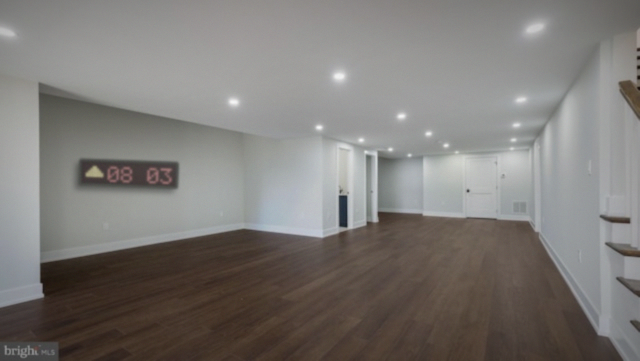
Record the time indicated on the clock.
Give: 8:03
